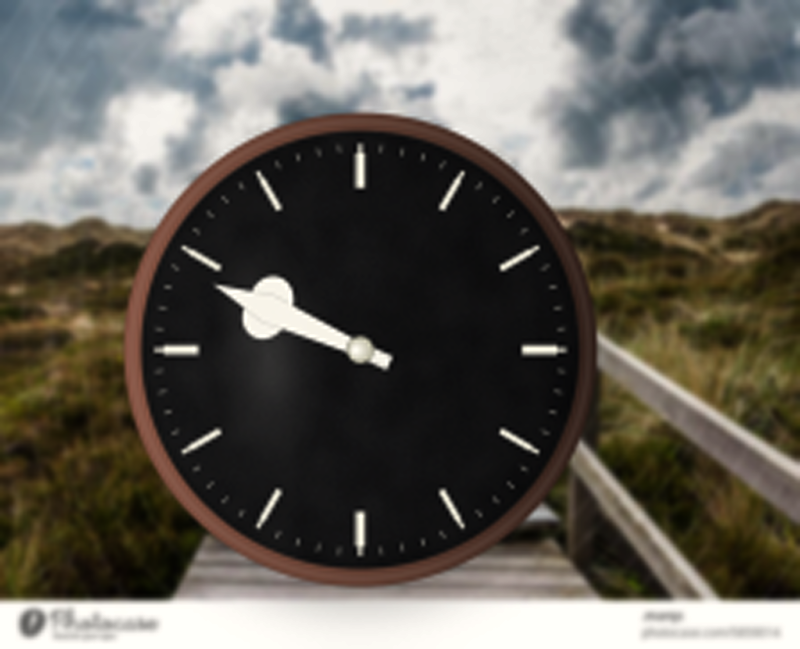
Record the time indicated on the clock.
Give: 9:49
